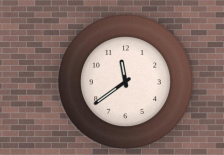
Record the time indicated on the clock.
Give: 11:39
